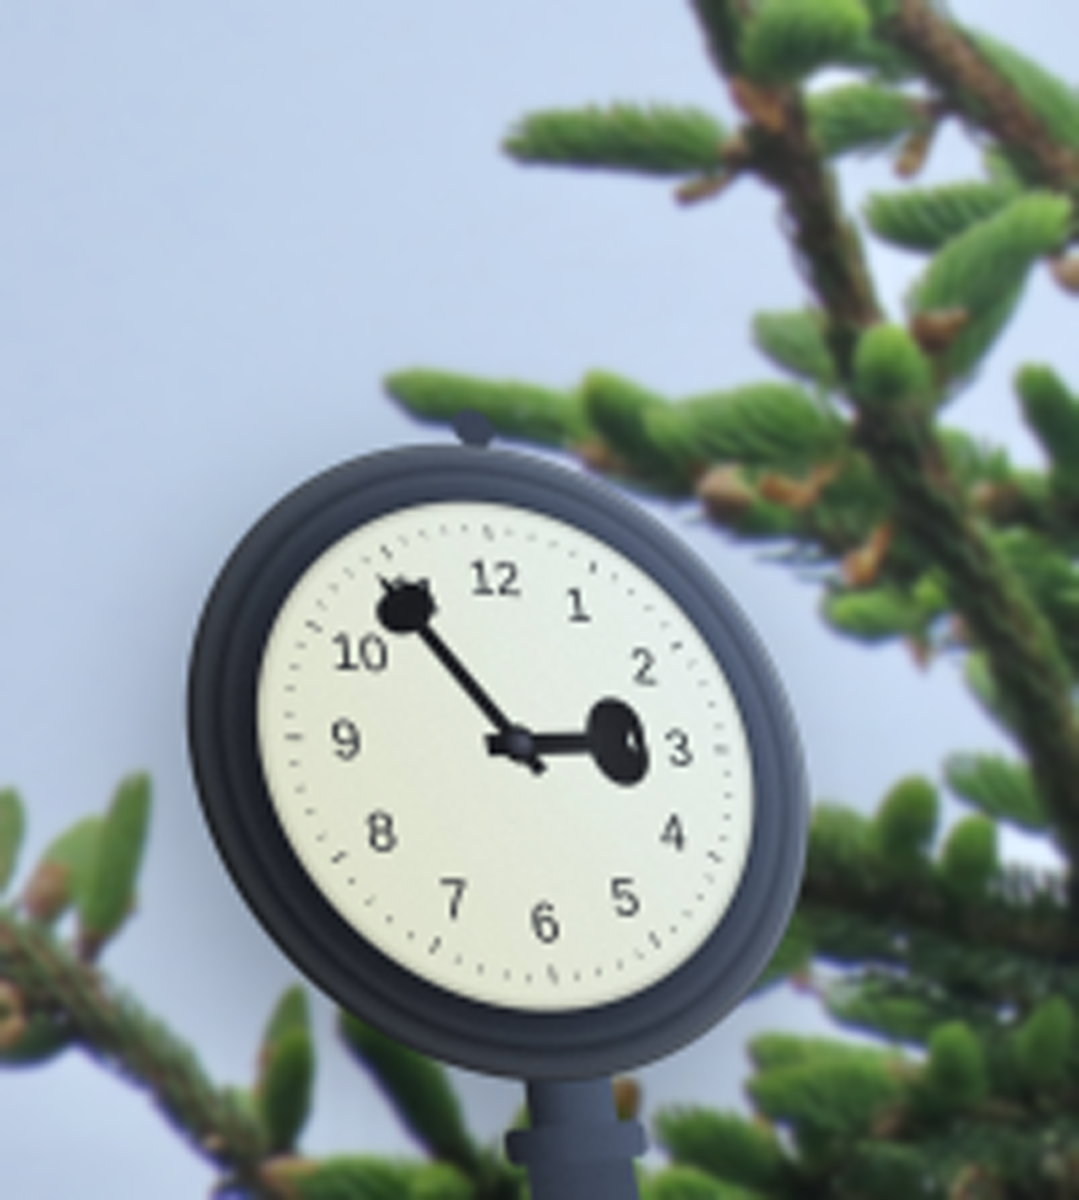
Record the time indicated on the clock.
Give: 2:54
